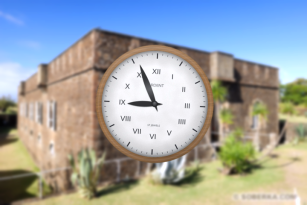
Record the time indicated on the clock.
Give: 8:56
